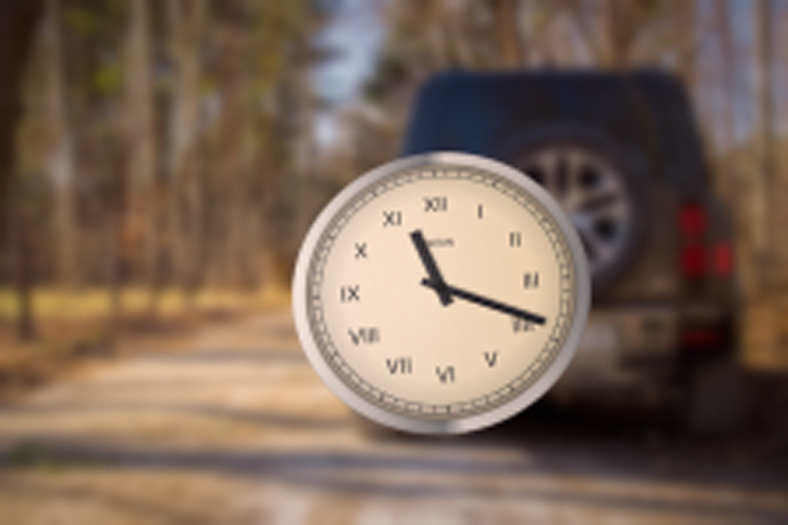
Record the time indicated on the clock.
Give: 11:19
